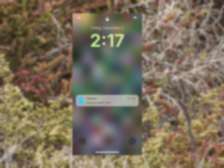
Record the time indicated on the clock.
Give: 2:17
